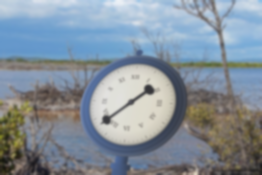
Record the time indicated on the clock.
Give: 1:38
